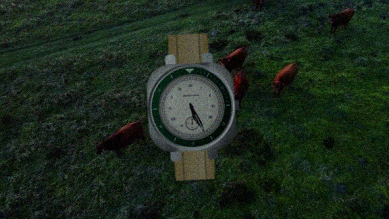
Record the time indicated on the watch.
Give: 5:26
